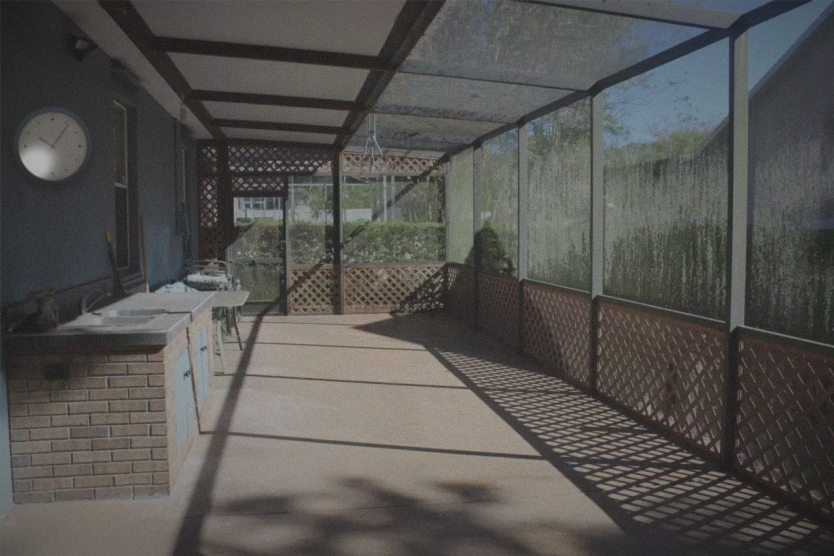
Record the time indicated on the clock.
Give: 10:06
